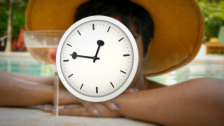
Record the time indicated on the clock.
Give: 12:47
